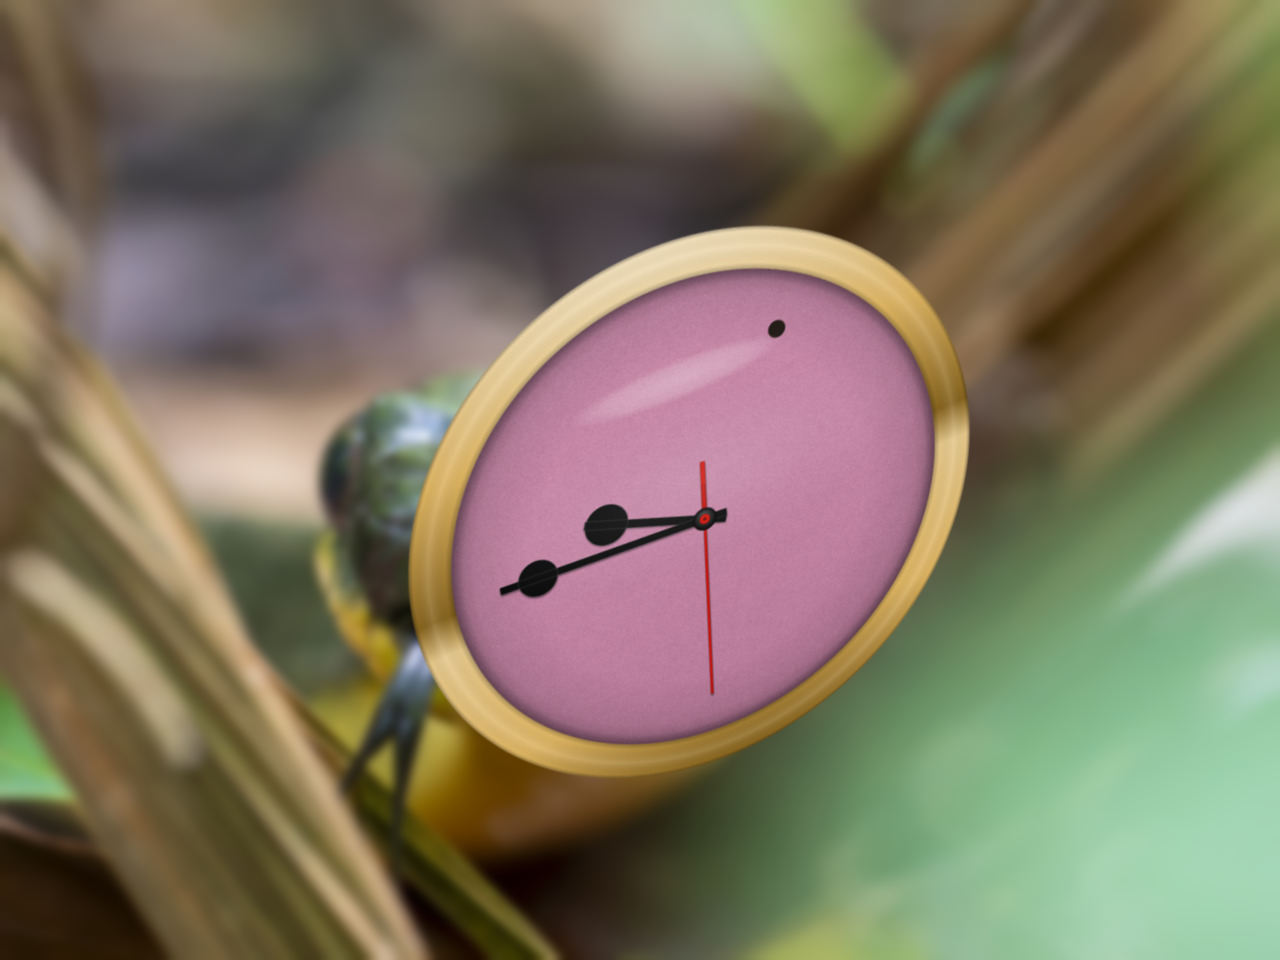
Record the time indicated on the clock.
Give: 8:40:26
